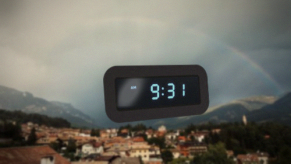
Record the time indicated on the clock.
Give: 9:31
